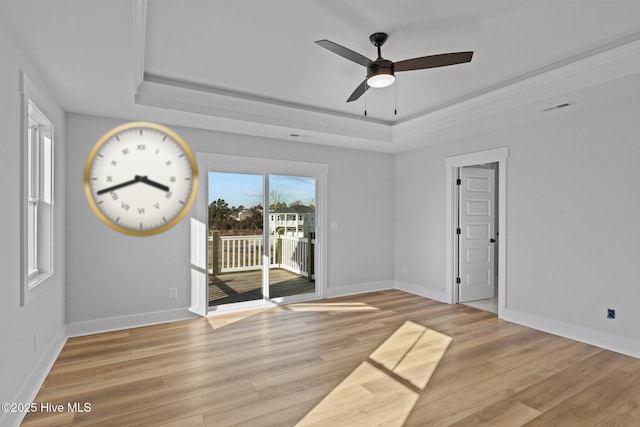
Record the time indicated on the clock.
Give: 3:42
